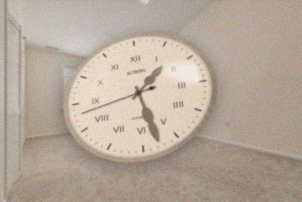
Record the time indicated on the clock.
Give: 1:27:43
